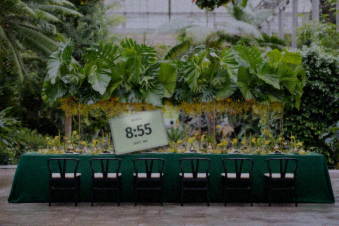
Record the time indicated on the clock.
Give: 8:55
